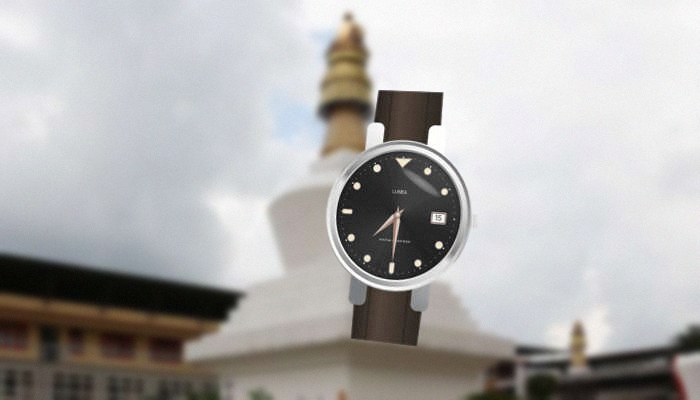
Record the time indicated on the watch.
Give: 7:30
